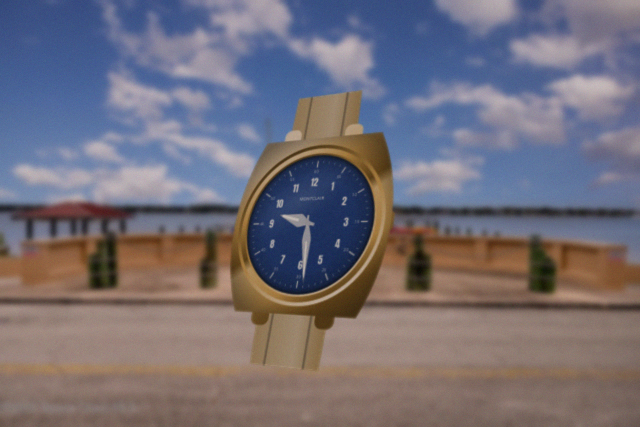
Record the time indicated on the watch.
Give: 9:29
